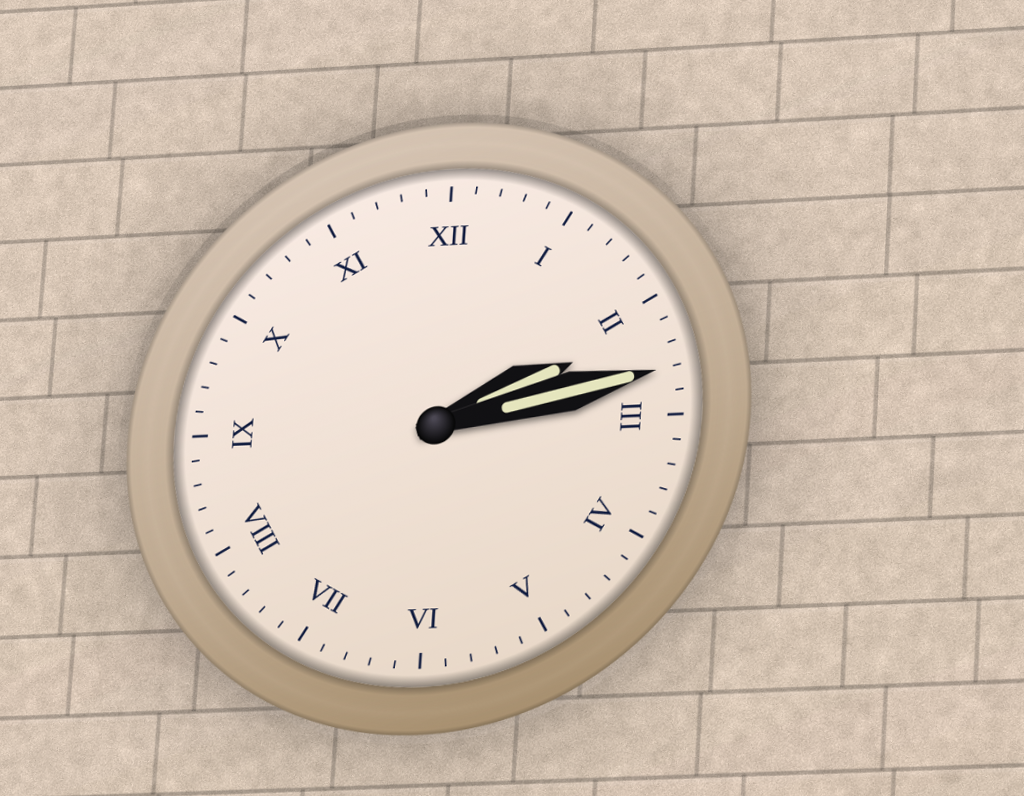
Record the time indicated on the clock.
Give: 2:13
